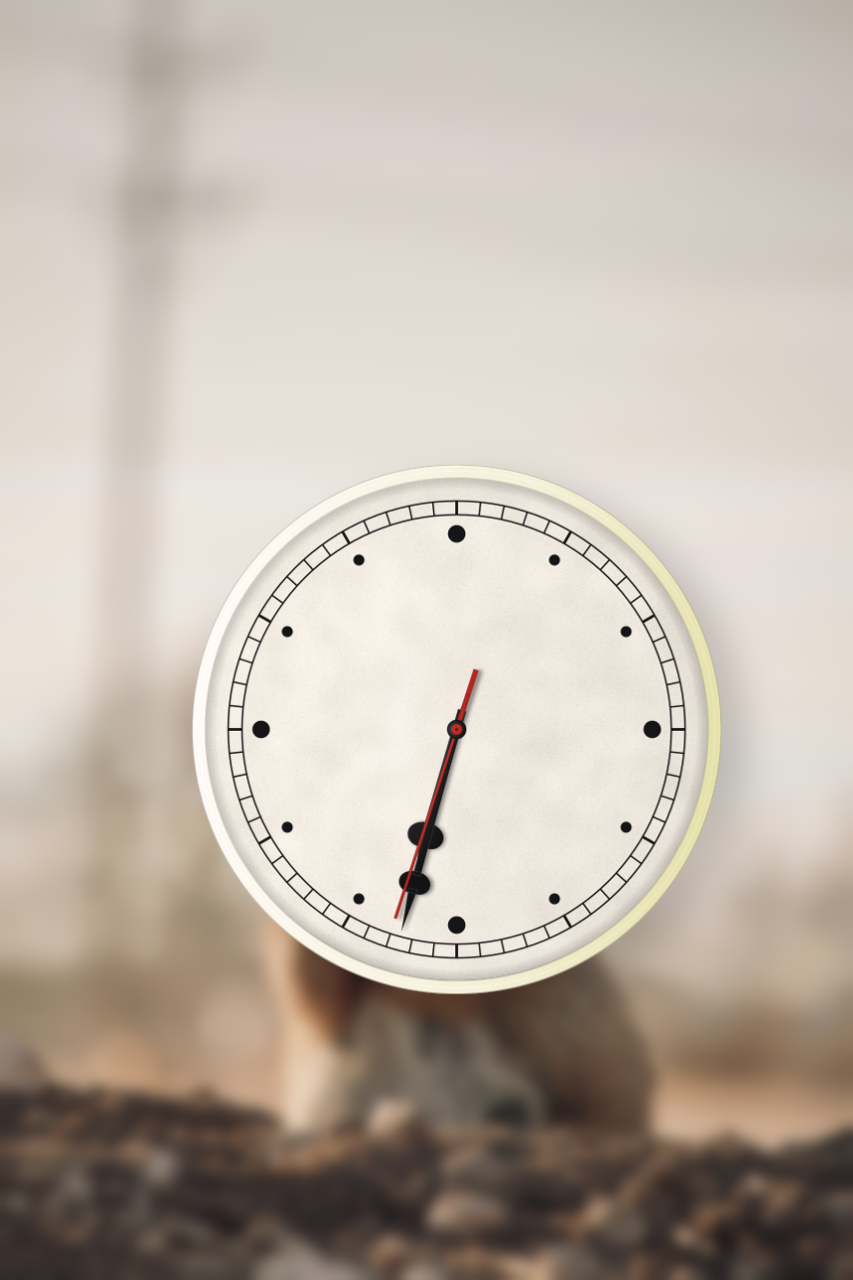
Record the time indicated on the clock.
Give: 6:32:33
